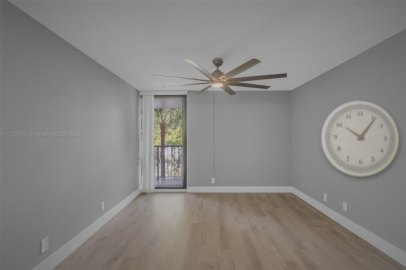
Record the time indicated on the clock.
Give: 10:06
